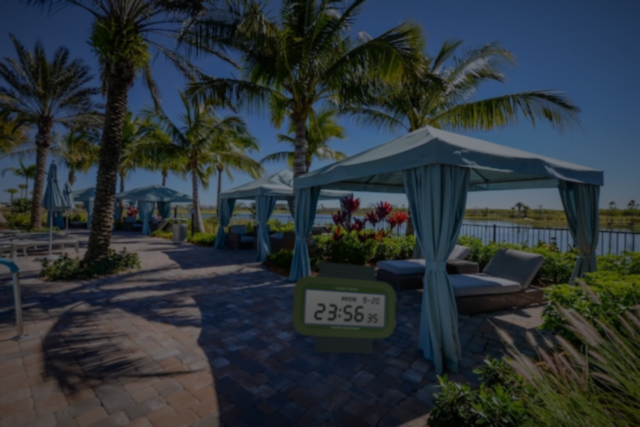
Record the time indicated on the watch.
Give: 23:56
